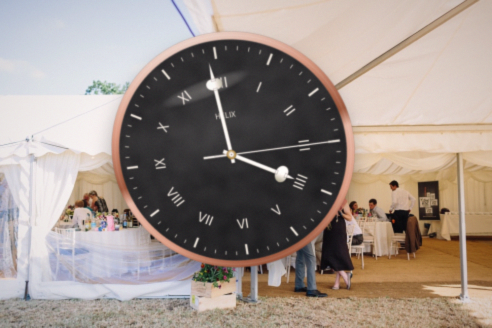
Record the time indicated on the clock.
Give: 3:59:15
